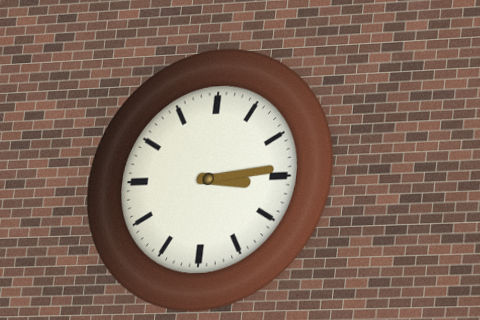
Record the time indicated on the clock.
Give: 3:14
